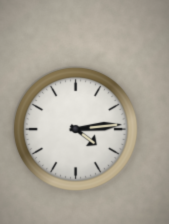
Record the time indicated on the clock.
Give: 4:14
